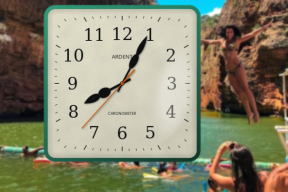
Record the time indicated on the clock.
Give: 8:04:37
